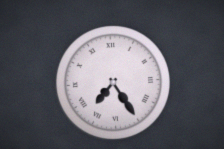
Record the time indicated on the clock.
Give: 7:25
